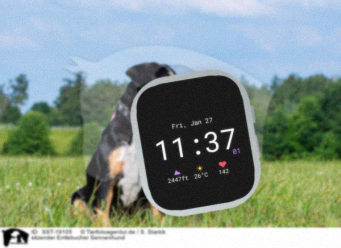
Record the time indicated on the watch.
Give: 11:37
